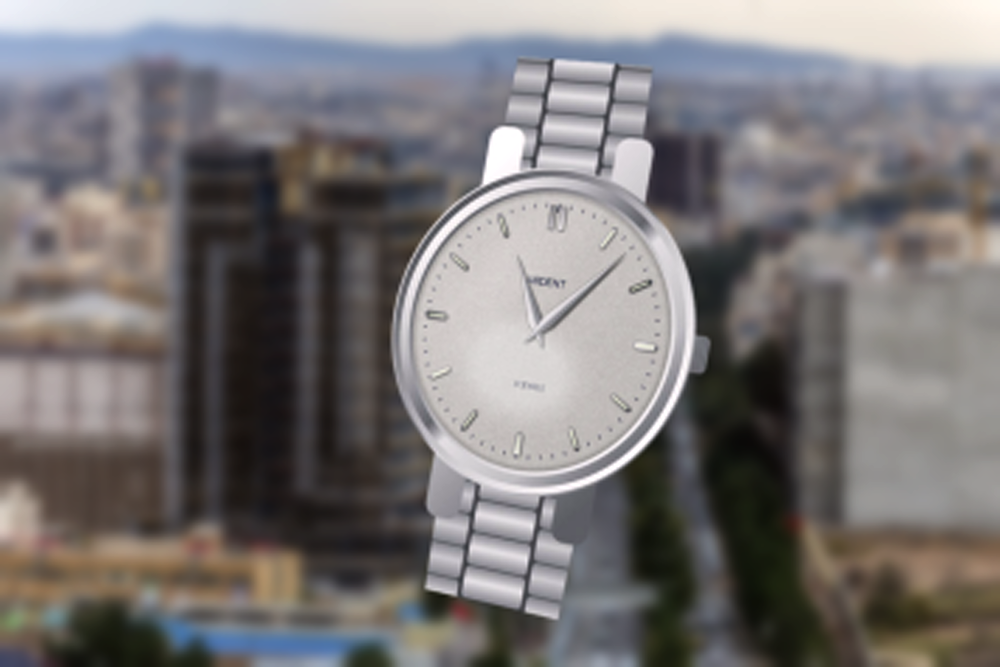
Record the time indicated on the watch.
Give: 11:07
